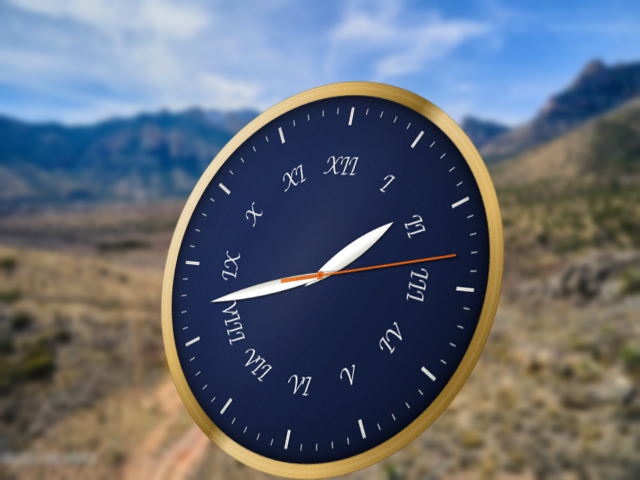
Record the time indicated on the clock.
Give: 1:42:13
